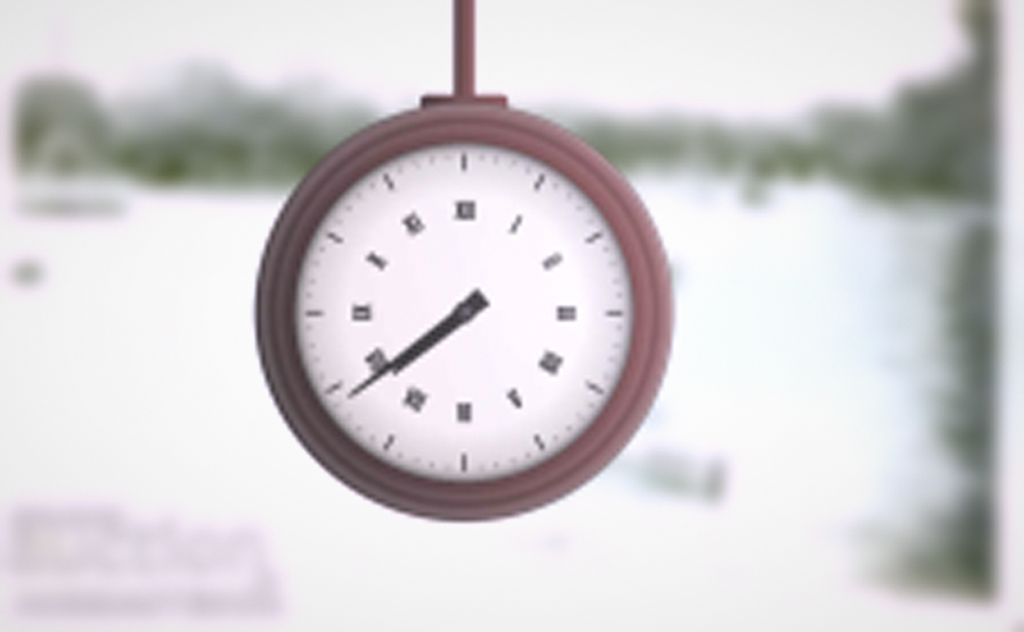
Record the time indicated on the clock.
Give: 7:39
